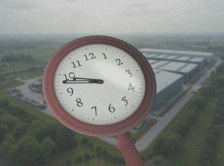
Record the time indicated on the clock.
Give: 9:48
